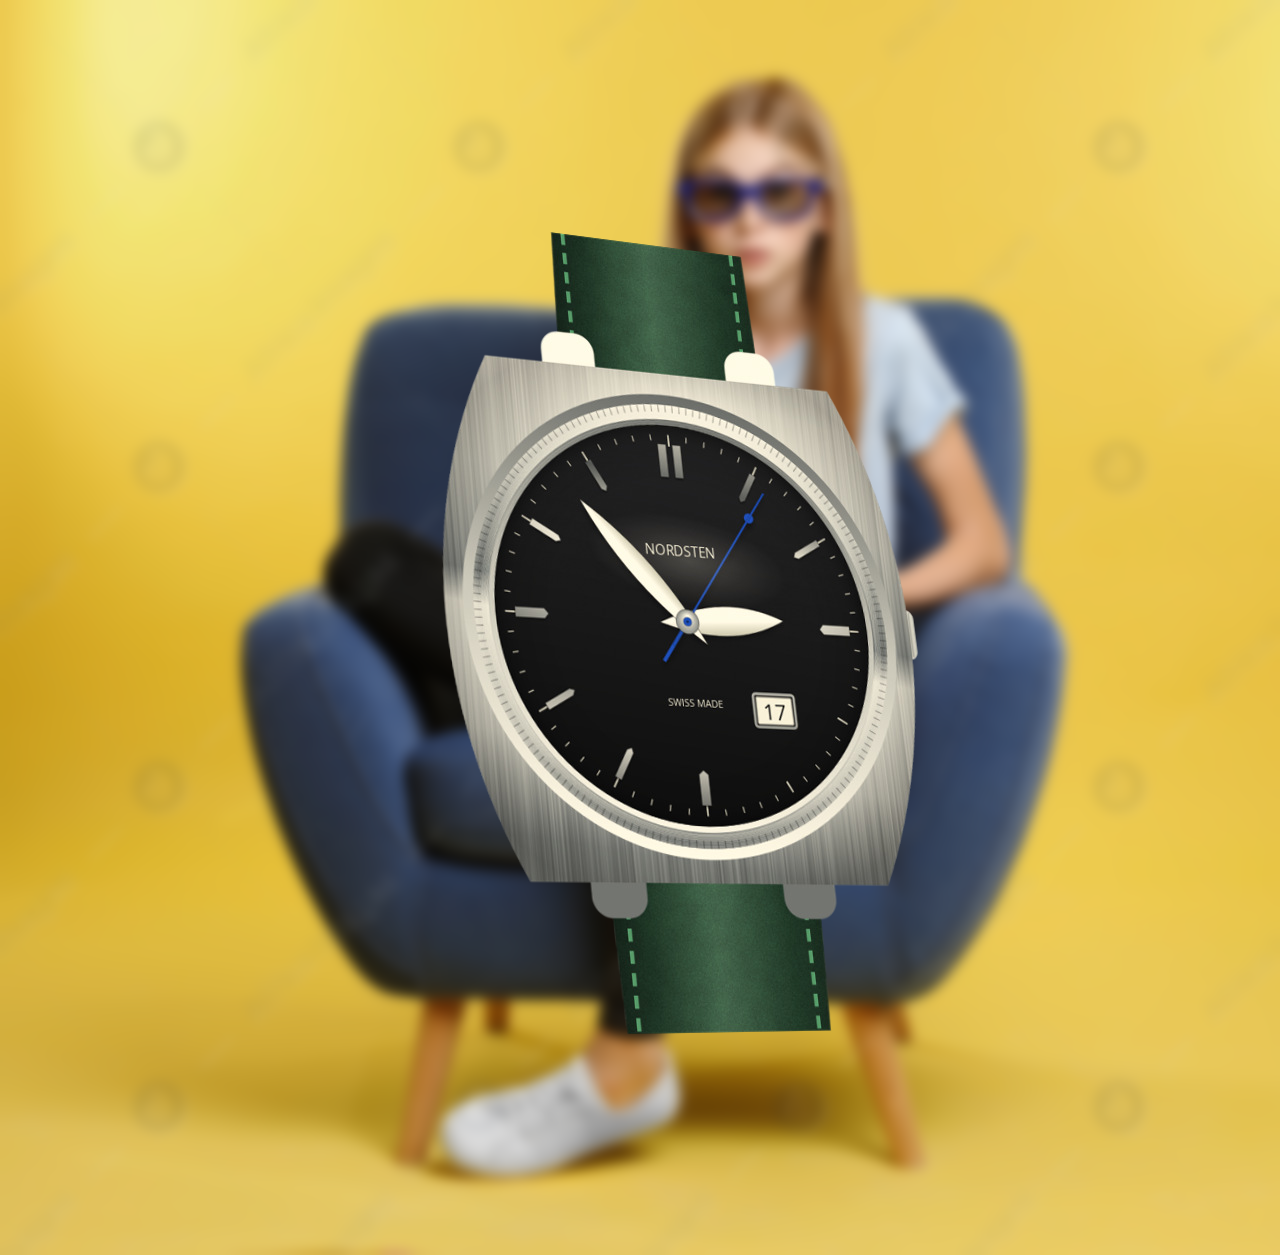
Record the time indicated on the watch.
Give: 2:53:06
